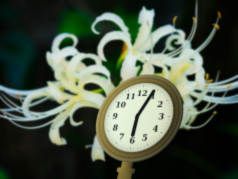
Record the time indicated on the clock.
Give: 6:04
